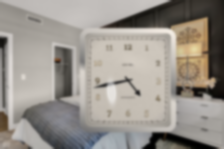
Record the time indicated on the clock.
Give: 4:43
